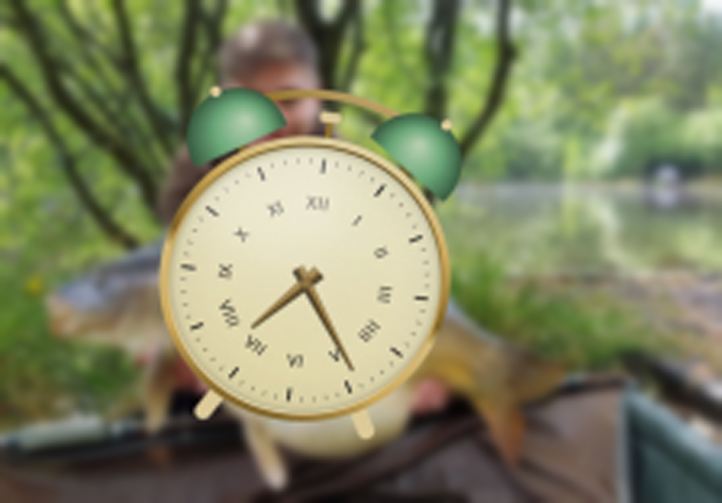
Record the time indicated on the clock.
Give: 7:24
